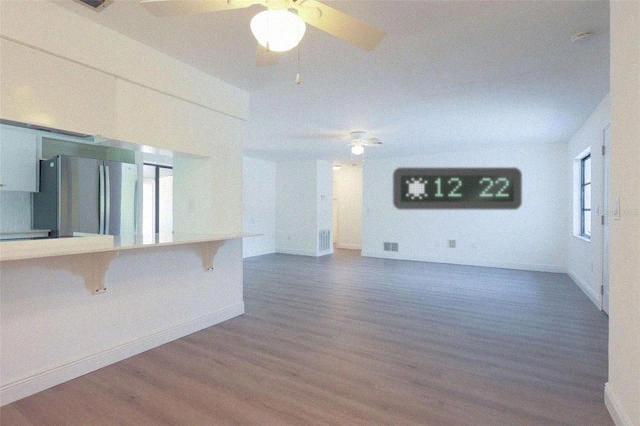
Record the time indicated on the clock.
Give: 12:22
